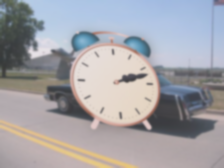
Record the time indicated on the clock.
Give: 2:12
